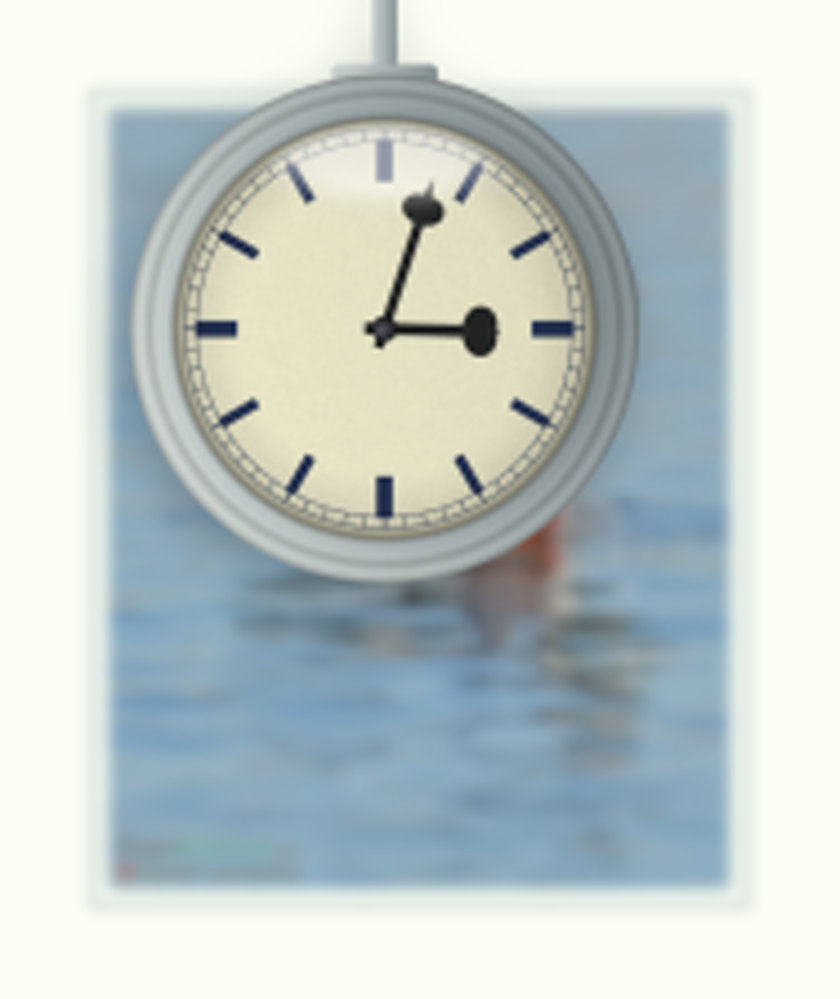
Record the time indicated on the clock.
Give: 3:03
